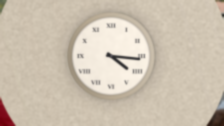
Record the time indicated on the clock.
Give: 4:16
